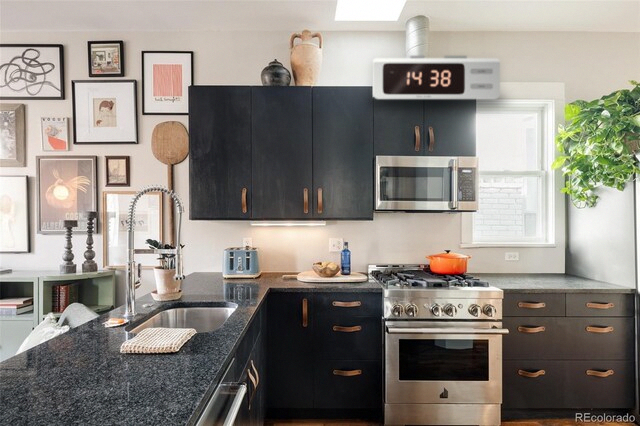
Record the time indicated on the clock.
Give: 14:38
